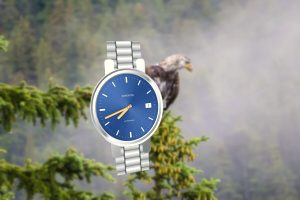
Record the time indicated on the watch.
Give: 7:42
